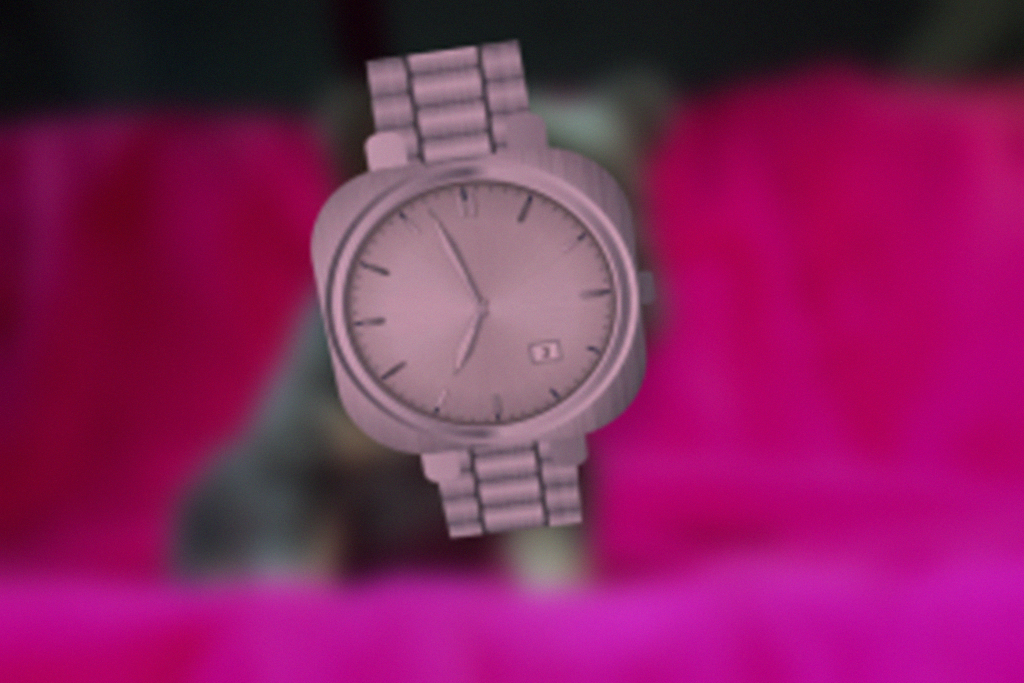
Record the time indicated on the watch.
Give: 6:57
